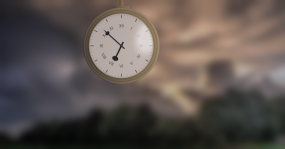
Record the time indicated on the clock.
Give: 6:52
